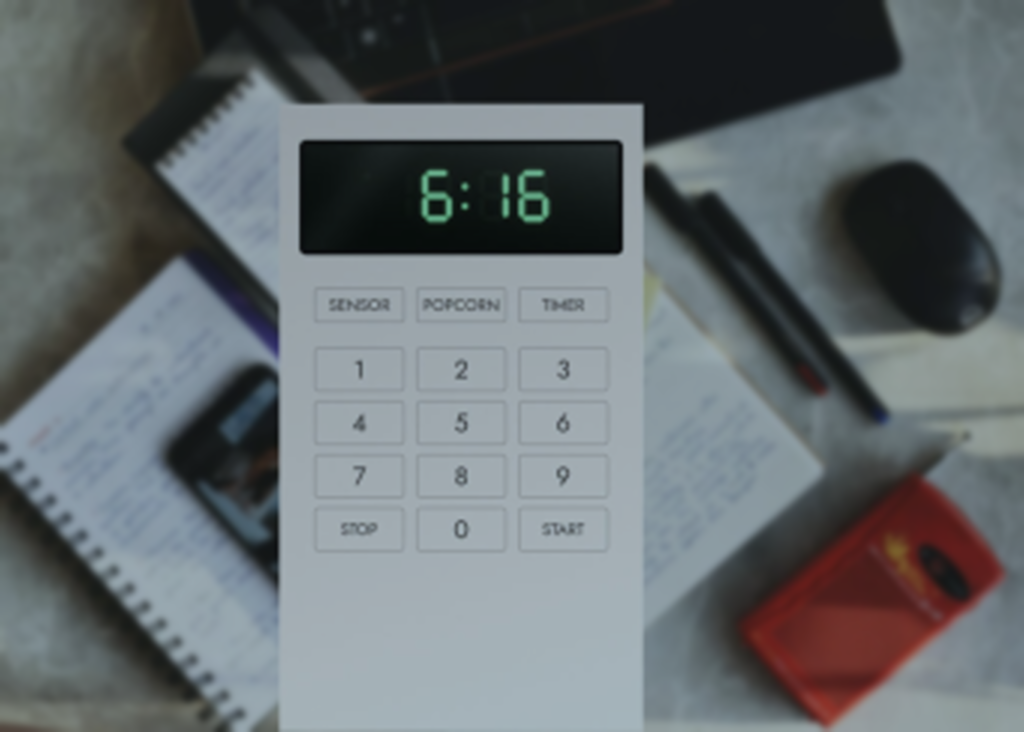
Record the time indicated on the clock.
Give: 6:16
